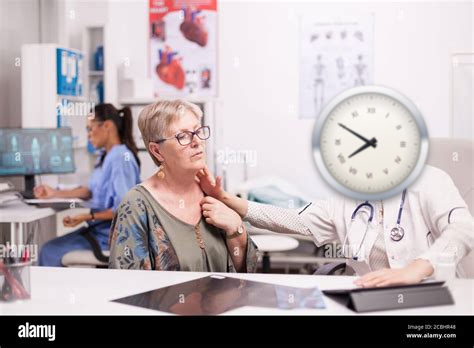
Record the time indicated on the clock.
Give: 7:50
